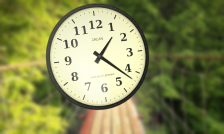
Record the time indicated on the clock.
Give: 1:22
